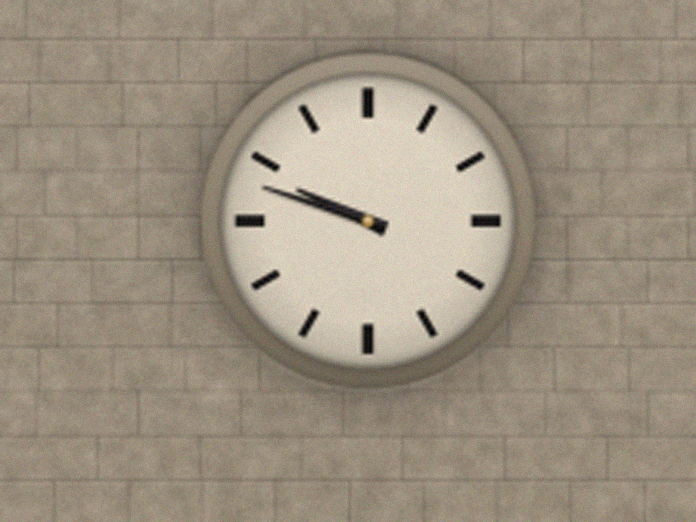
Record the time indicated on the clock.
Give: 9:48
